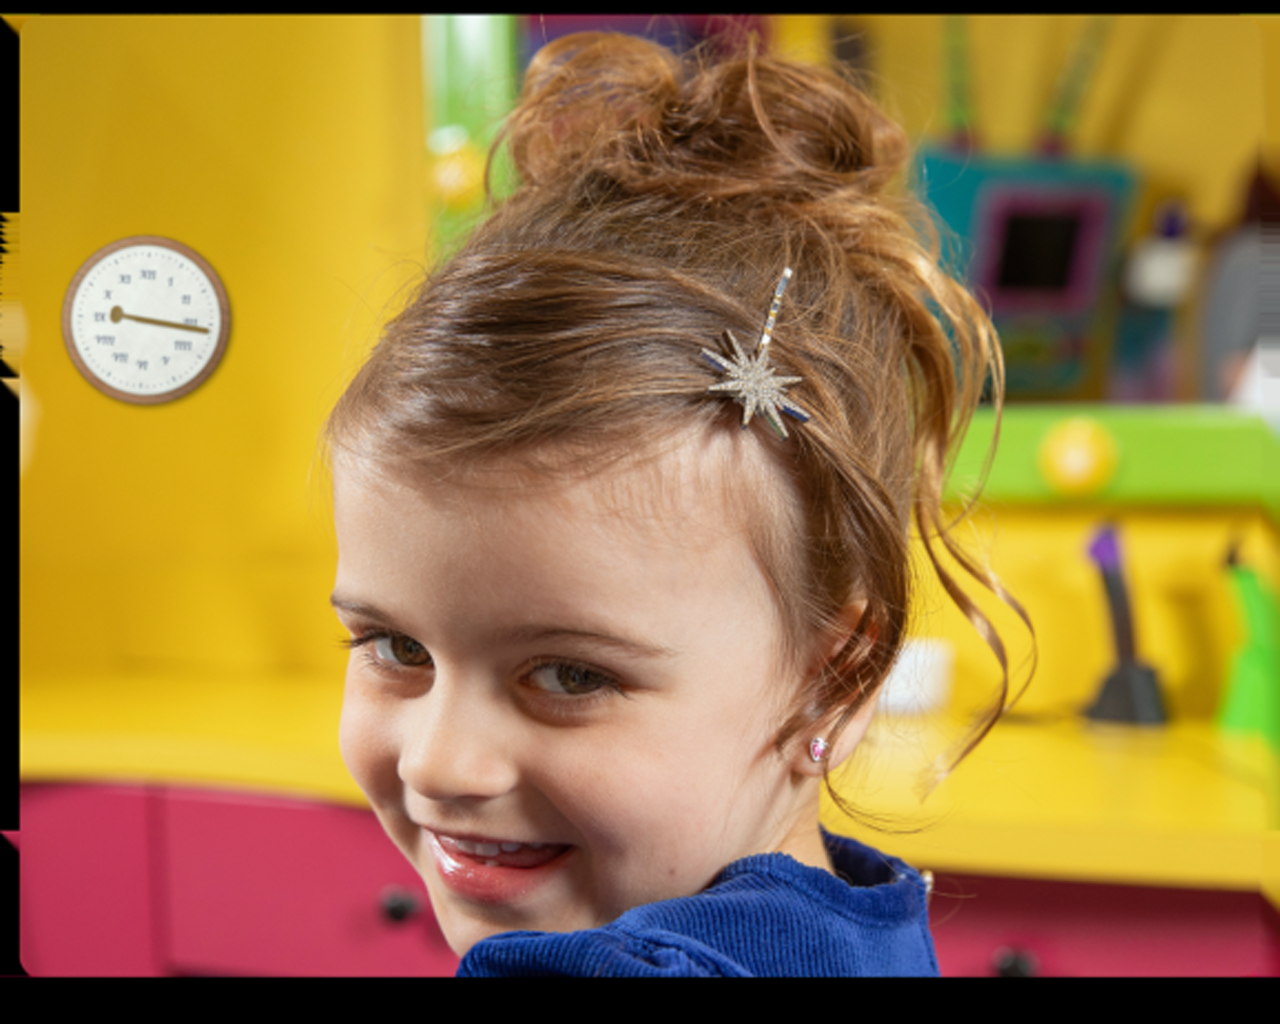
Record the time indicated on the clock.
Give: 9:16
